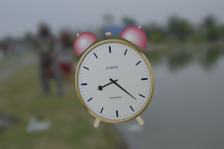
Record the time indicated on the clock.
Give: 8:22
